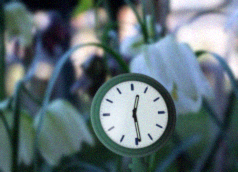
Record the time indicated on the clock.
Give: 12:29
